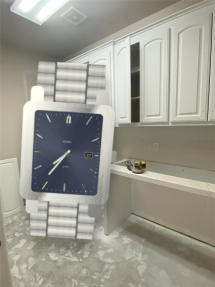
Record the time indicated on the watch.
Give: 7:36
